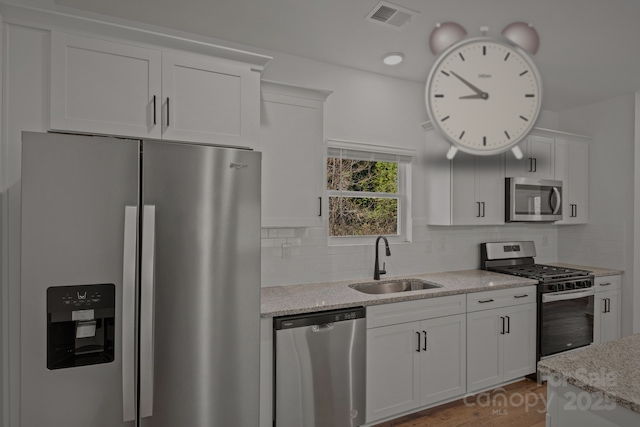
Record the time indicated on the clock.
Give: 8:51
